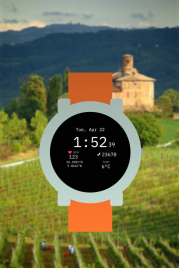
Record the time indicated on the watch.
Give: 1:52
